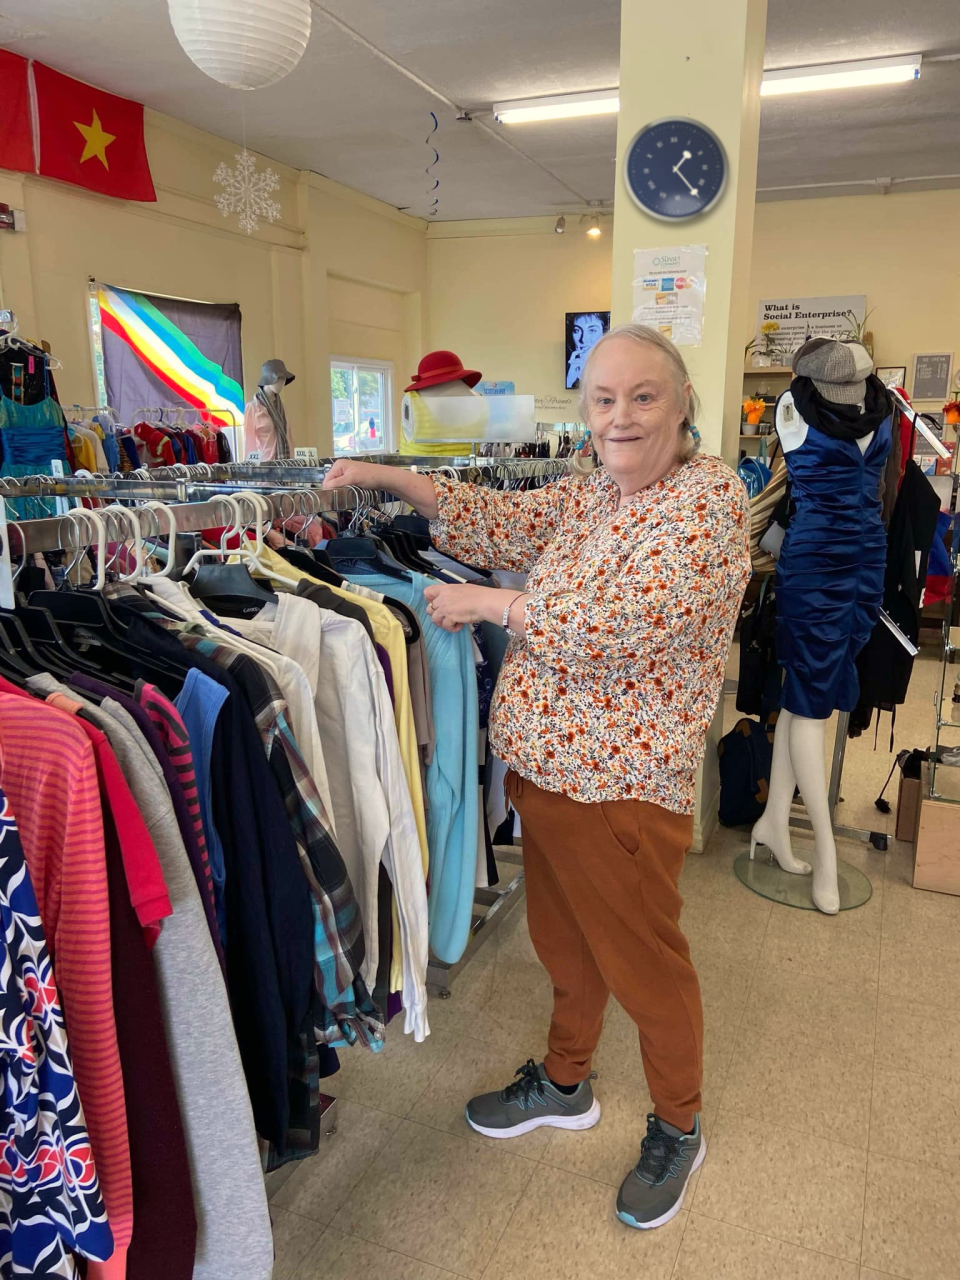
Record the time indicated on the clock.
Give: 1:24
